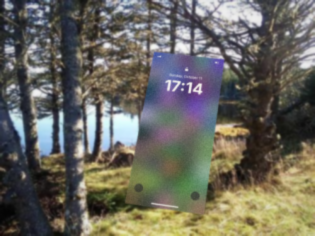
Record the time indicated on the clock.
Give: 17:14
